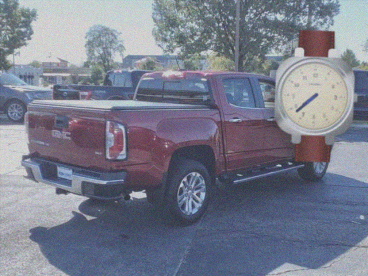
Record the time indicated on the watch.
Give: 7:38
